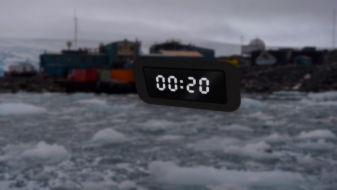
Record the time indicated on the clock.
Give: 0:20
